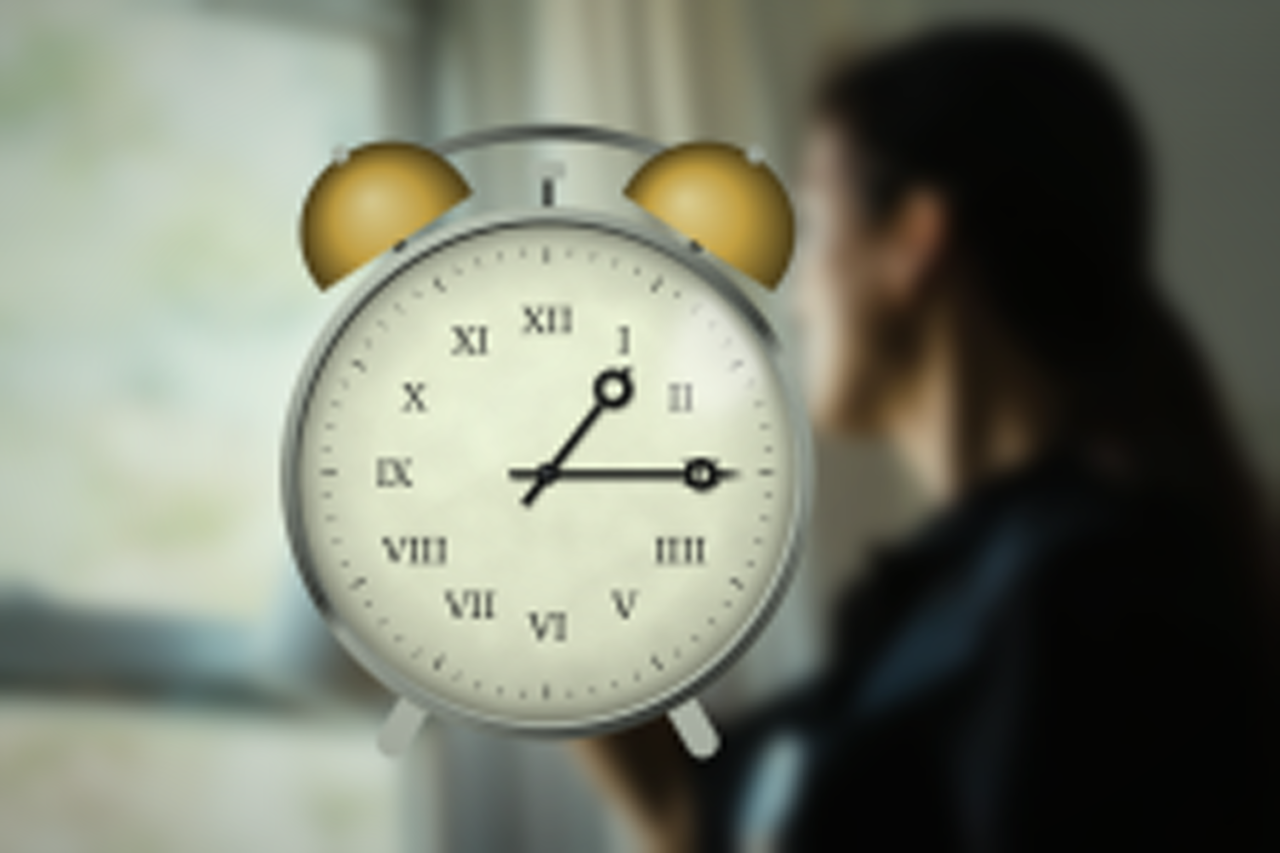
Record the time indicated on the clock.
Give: 1:15
